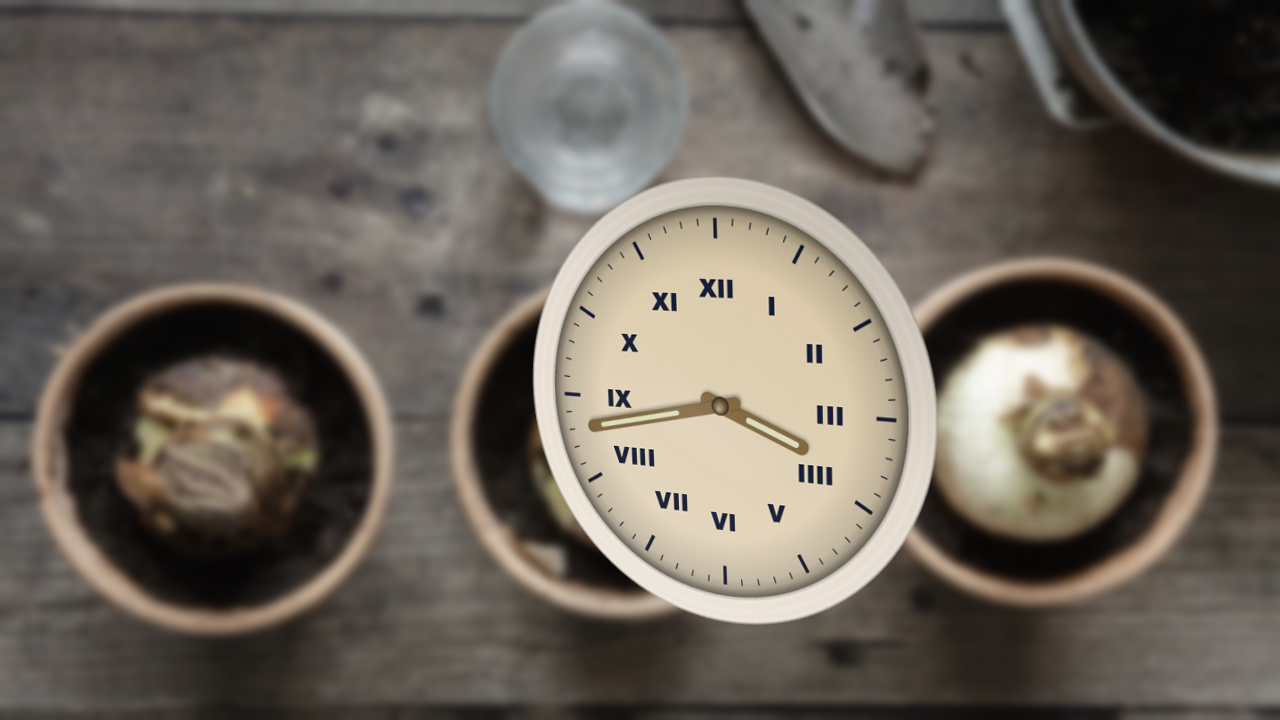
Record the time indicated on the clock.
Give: 3:43
